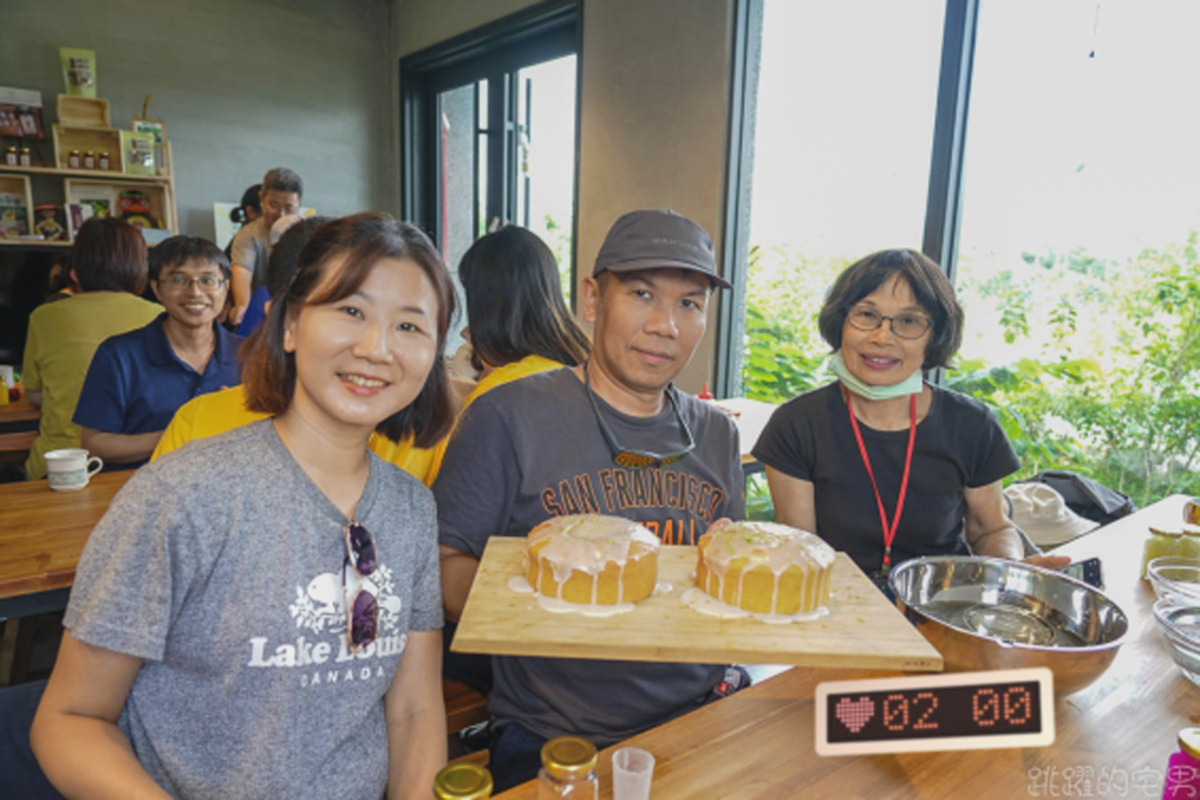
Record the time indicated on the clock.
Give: 2:00
